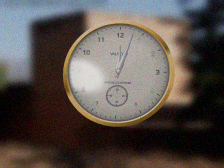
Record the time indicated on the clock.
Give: 12:03
